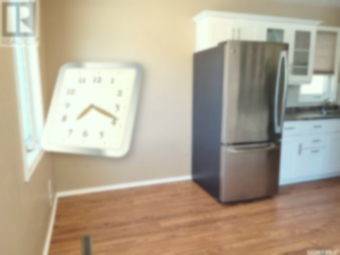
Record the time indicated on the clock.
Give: 7:19
